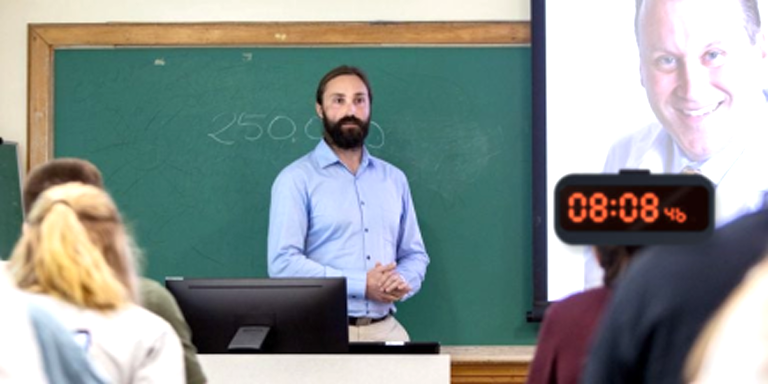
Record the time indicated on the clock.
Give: 8:08:46
